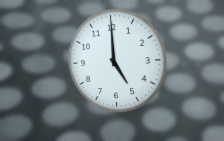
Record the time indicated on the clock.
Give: 5:00
